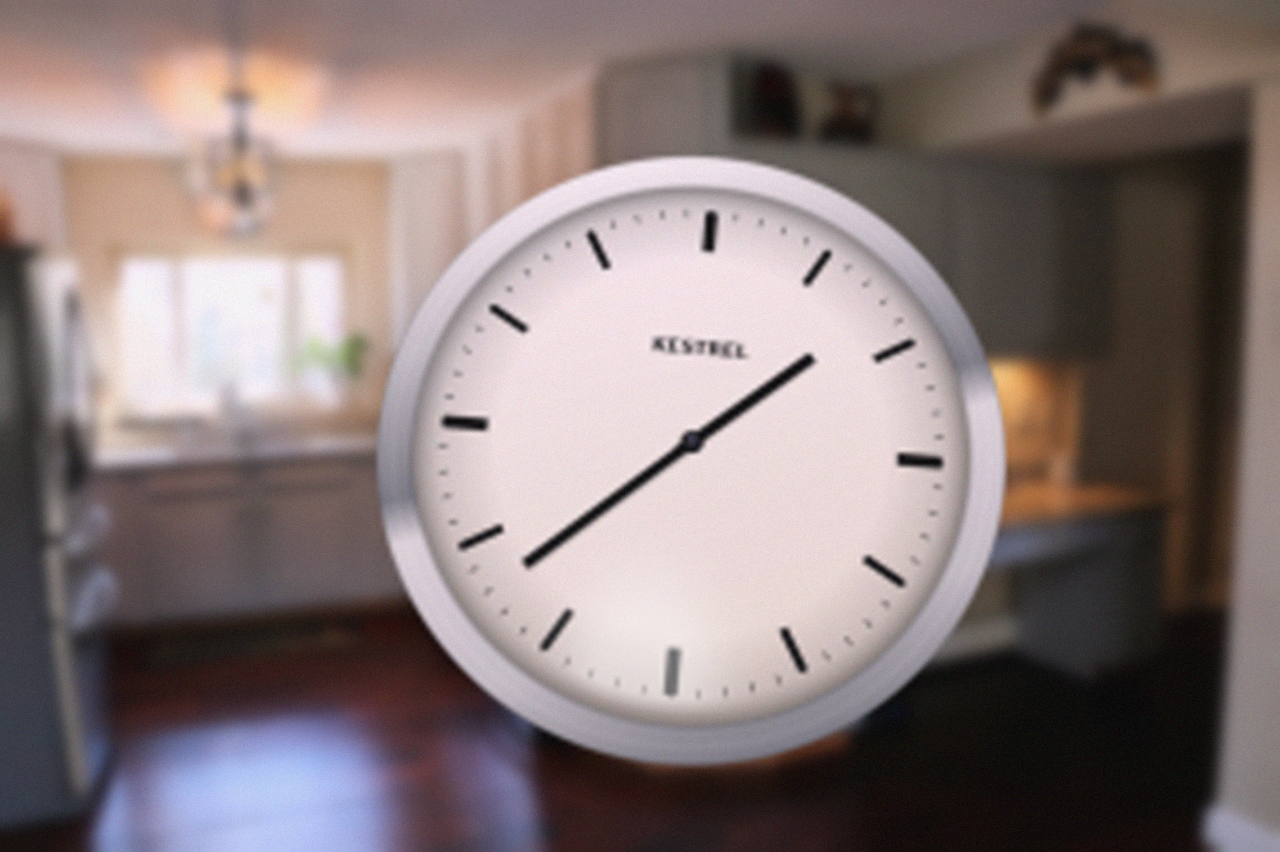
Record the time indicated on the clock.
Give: 1:38
